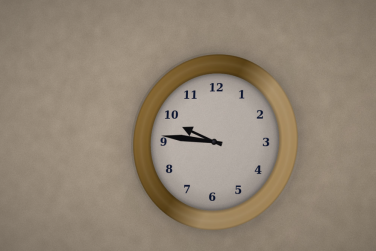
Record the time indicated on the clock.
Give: 9:46
